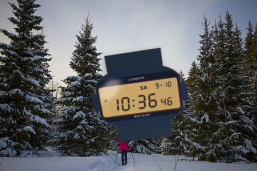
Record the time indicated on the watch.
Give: 10:36:46
